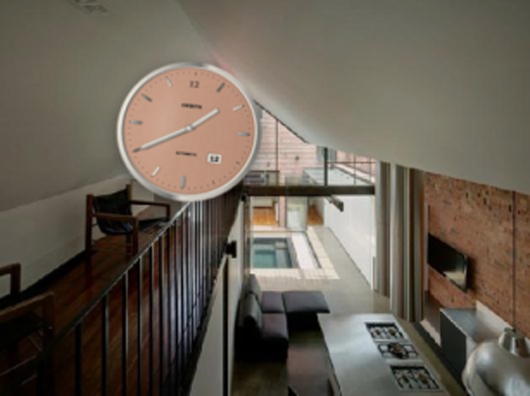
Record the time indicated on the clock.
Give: 1:40
